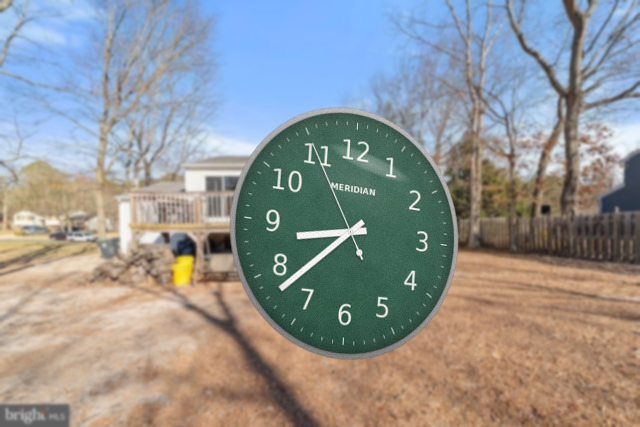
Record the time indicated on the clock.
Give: 8:37:55
